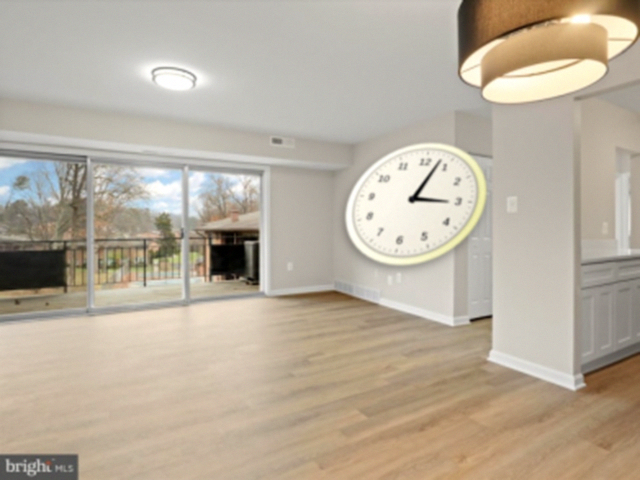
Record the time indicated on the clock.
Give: 3:03
